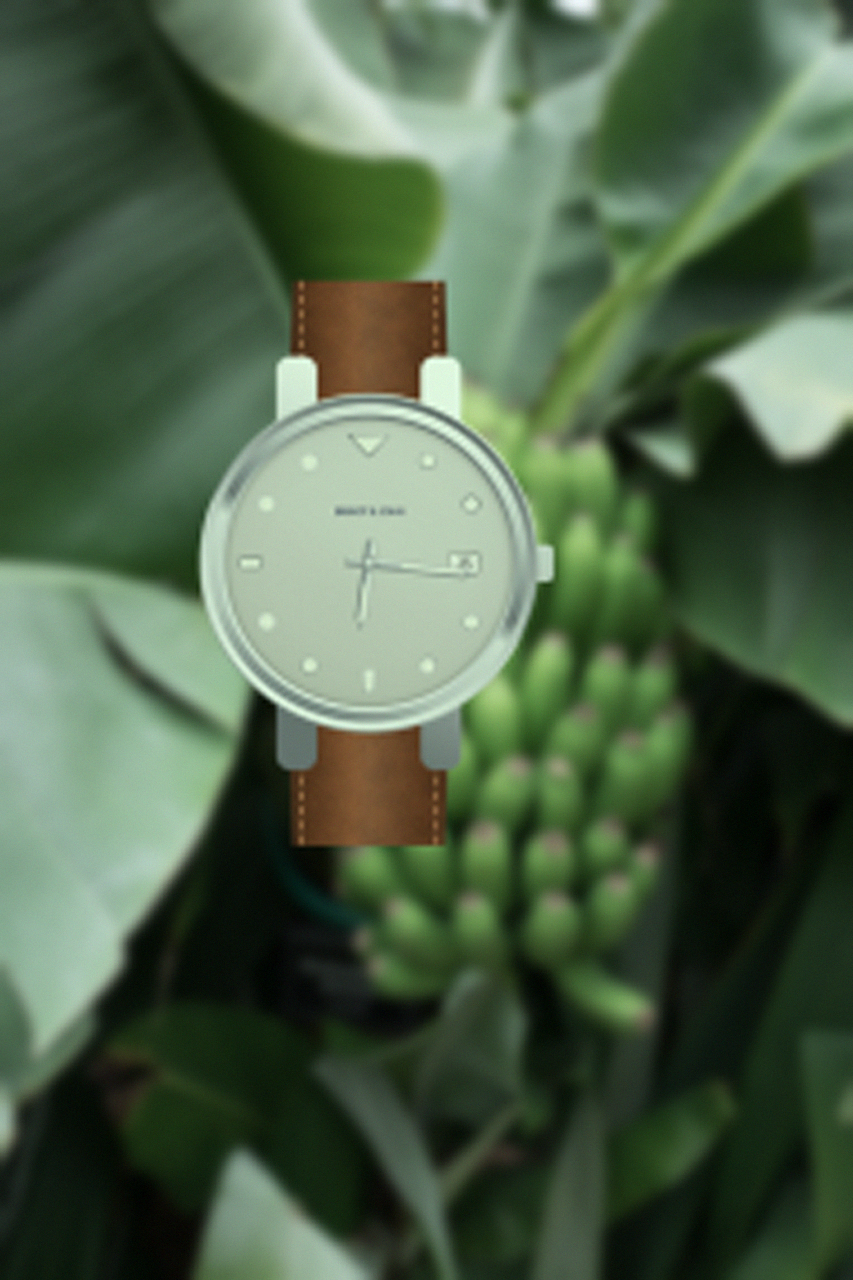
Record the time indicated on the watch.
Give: 6:16
